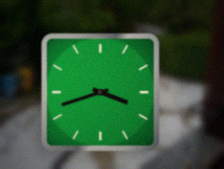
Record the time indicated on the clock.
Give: 3:42
